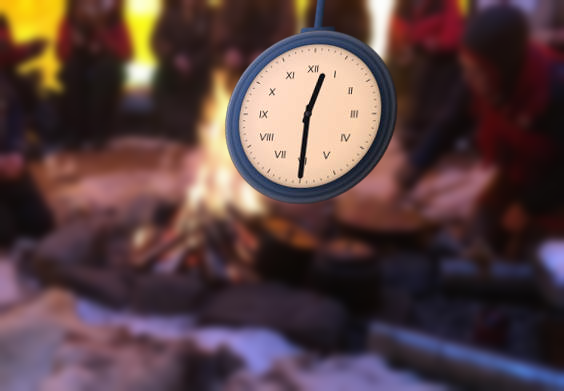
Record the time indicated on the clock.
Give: 12:30
